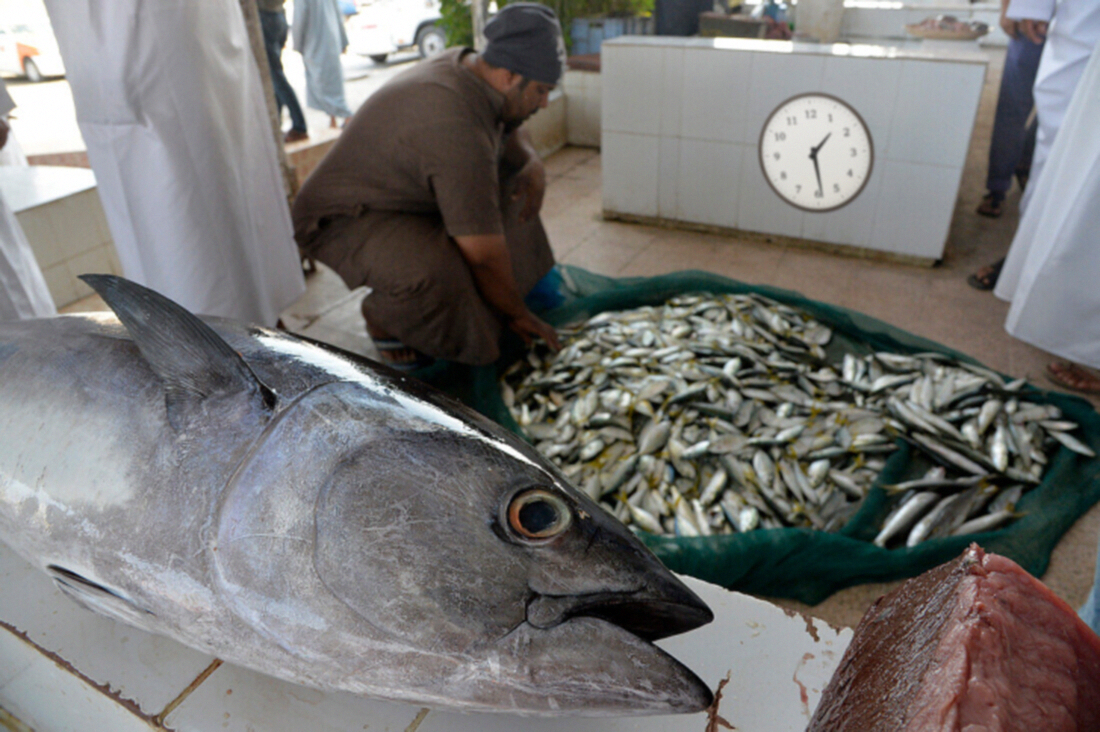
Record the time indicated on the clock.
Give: 1:29
